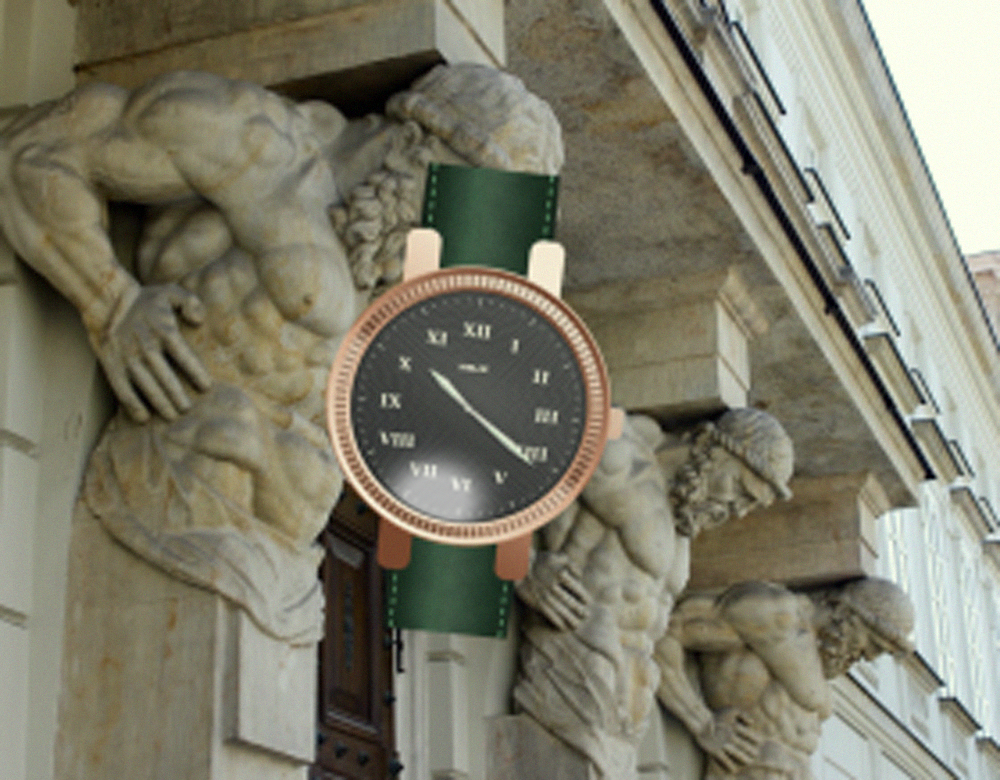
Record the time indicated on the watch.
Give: 10:21
